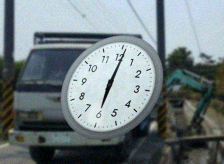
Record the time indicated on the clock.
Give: 6:01
